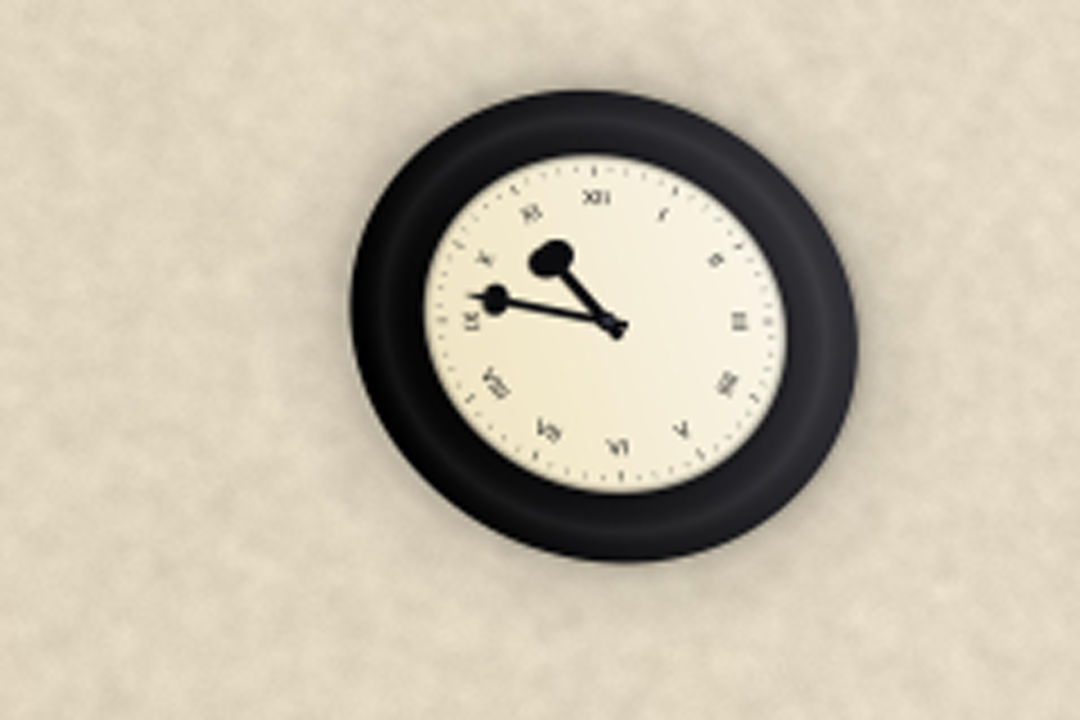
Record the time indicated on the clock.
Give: 10:47
